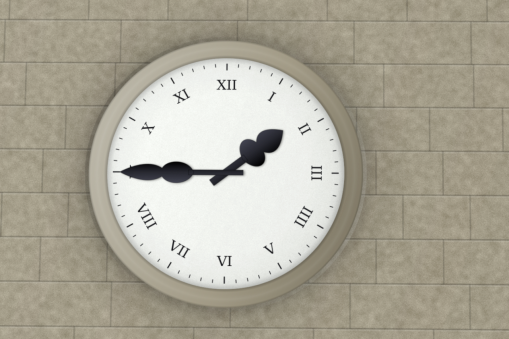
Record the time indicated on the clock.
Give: 1:45
